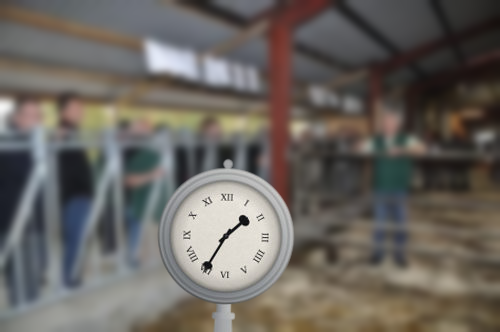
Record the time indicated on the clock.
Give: 1:35
